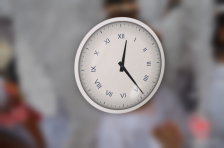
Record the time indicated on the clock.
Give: 12:24
